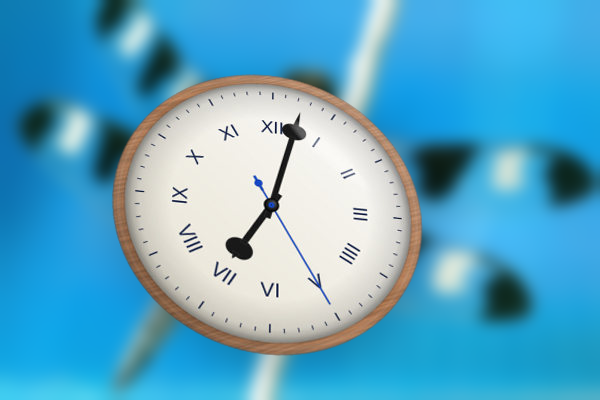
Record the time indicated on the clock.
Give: 7:02:25
